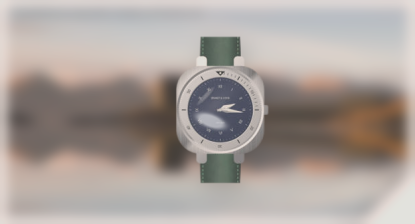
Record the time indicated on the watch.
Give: 2:16
